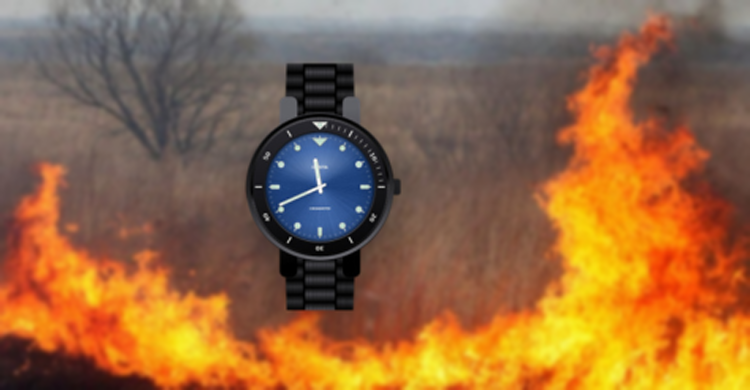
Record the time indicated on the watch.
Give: 11:41
